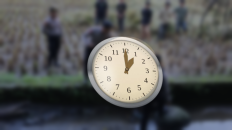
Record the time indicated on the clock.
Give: 1:00
